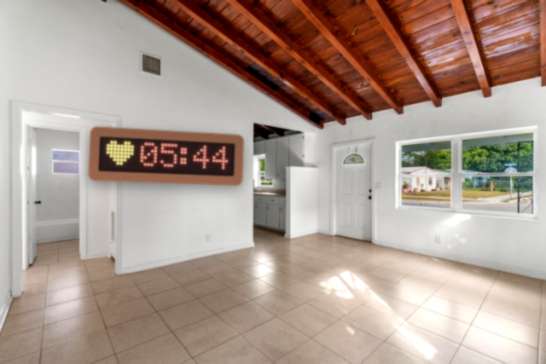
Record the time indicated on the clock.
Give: 5:44
